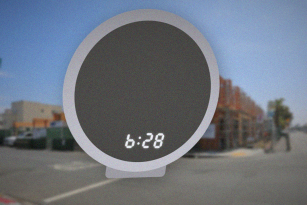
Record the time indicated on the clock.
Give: 6:28
